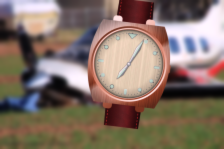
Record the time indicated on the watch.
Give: 7:04
